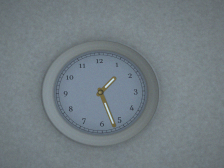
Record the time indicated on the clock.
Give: 1:27
